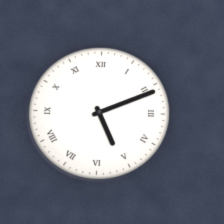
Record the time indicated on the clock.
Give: 5:11
